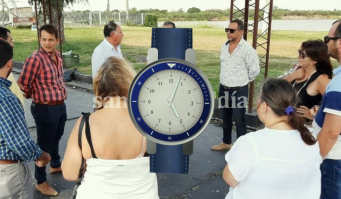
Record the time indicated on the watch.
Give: 5:03
